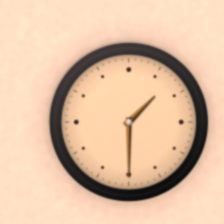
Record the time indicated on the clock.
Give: 1:30
